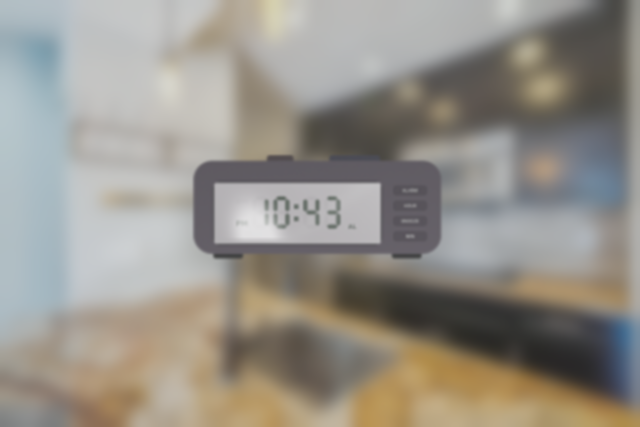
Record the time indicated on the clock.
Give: 10:43
